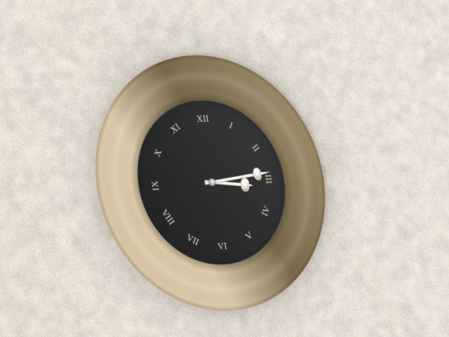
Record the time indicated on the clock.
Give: 3:14
